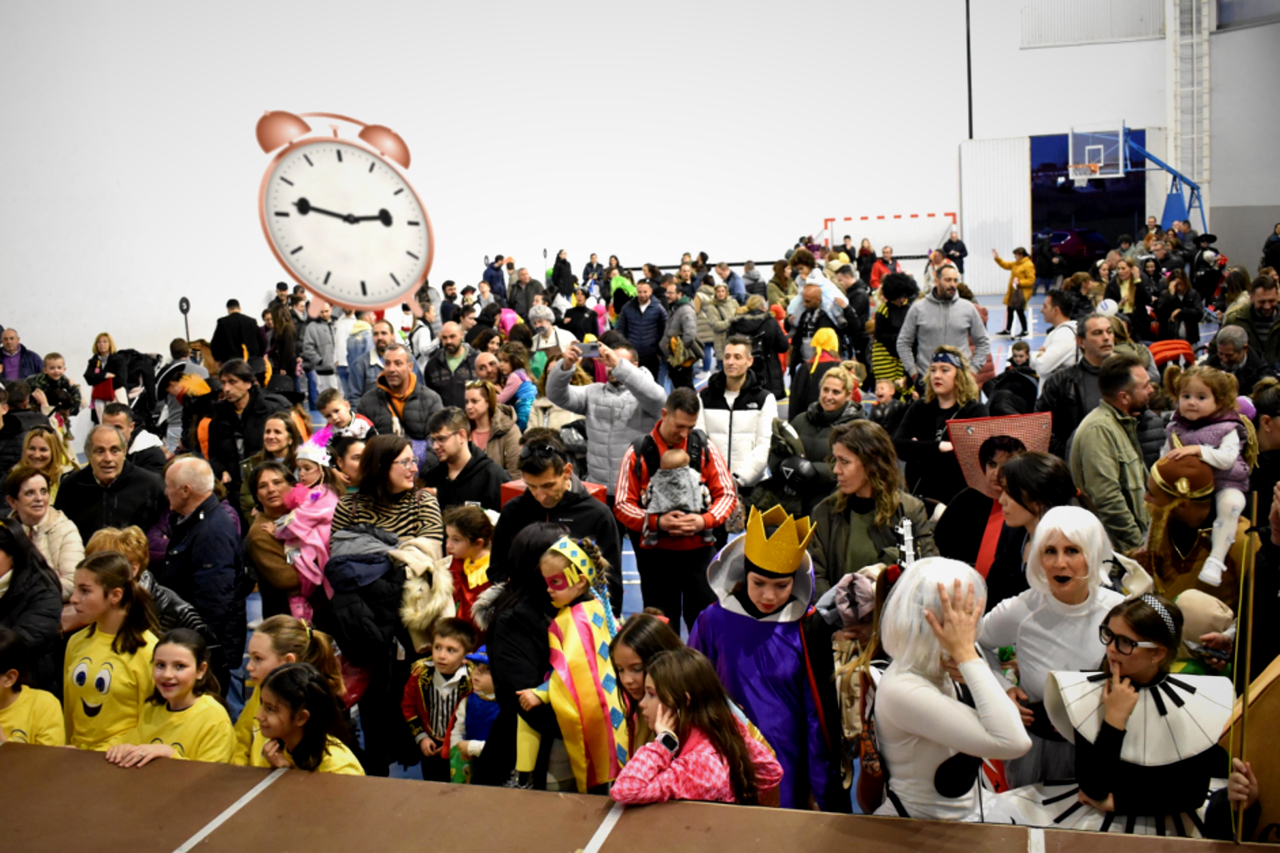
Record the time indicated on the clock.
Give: 2:47
